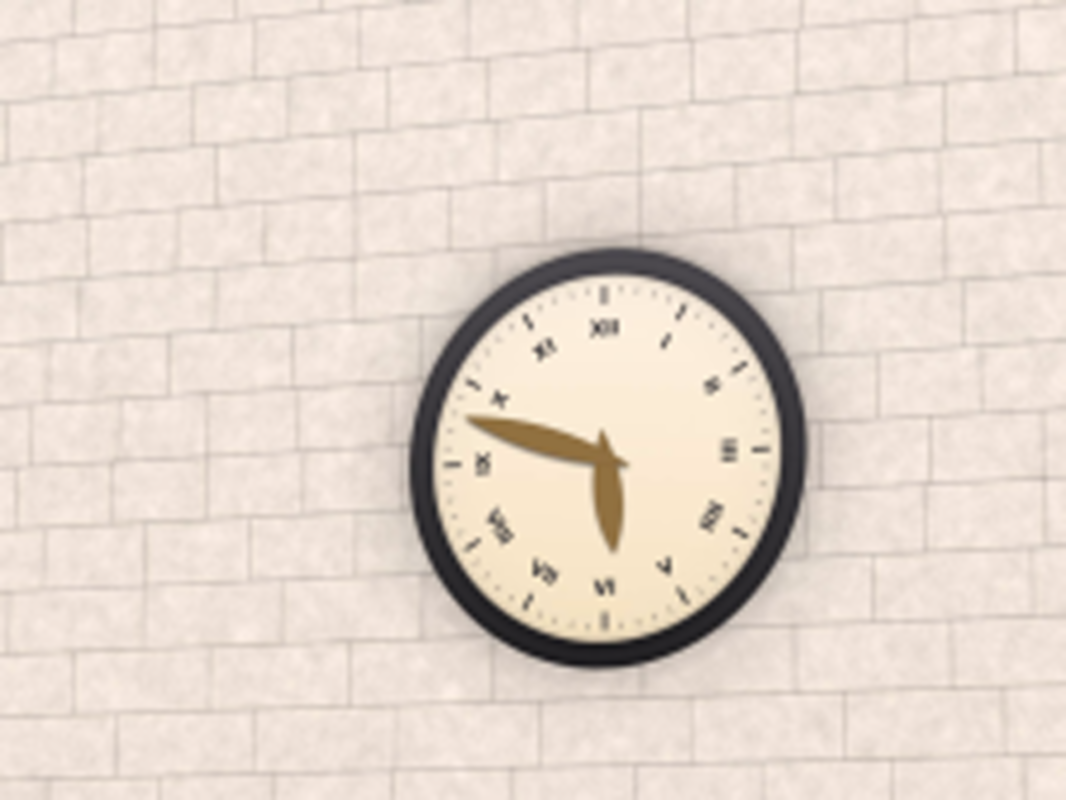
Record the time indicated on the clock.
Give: 5:48
